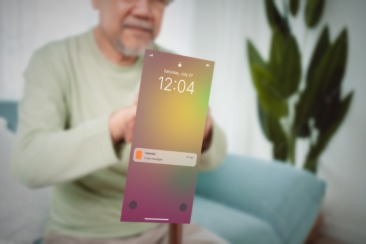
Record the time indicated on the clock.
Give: 12:04
